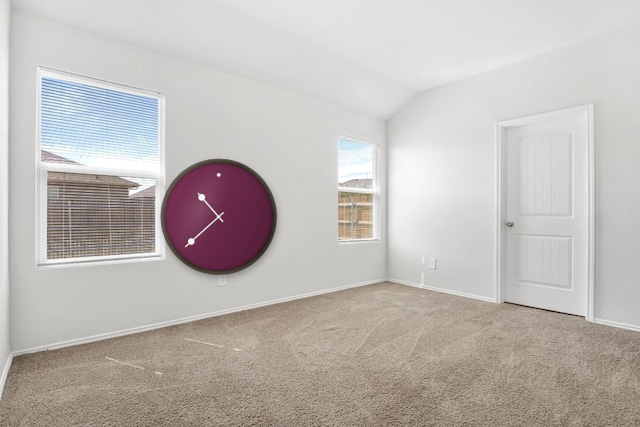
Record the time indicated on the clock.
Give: 10:38
